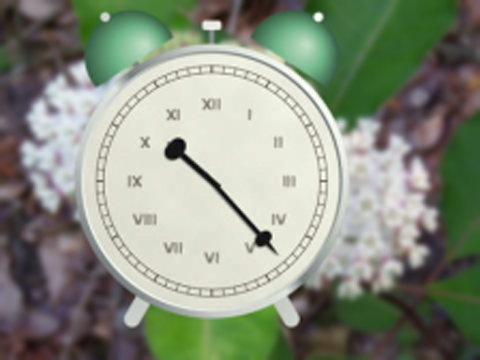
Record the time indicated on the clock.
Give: 10:23
